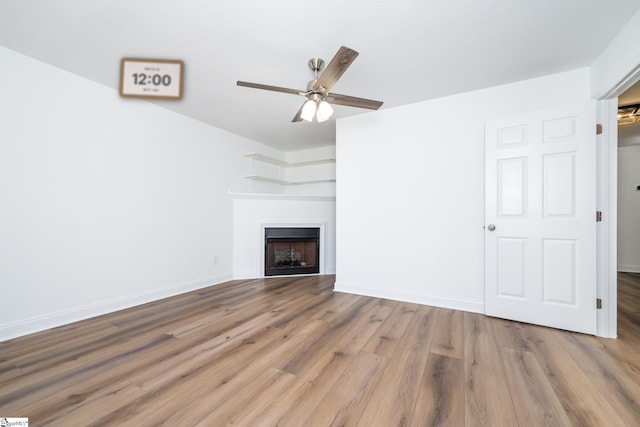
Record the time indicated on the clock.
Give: 12:00
